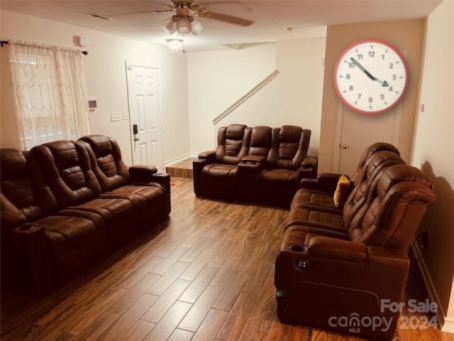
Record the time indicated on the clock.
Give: 3:52
